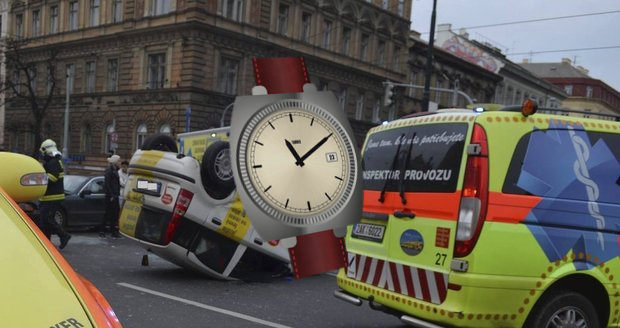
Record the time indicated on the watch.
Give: 11:10
